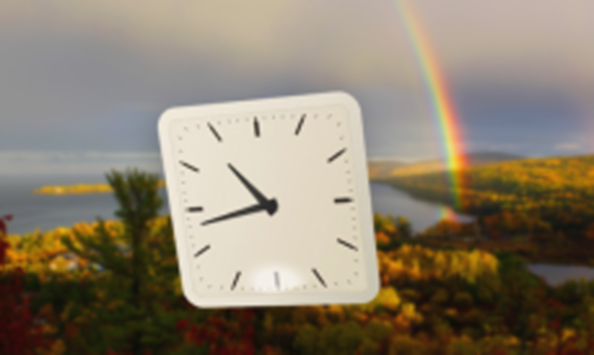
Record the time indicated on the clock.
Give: 10:43
